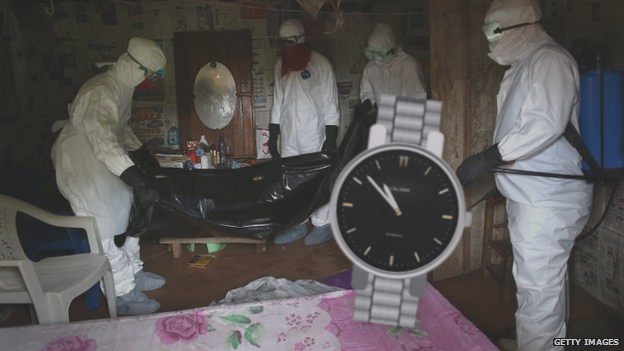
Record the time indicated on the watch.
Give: 10:52
